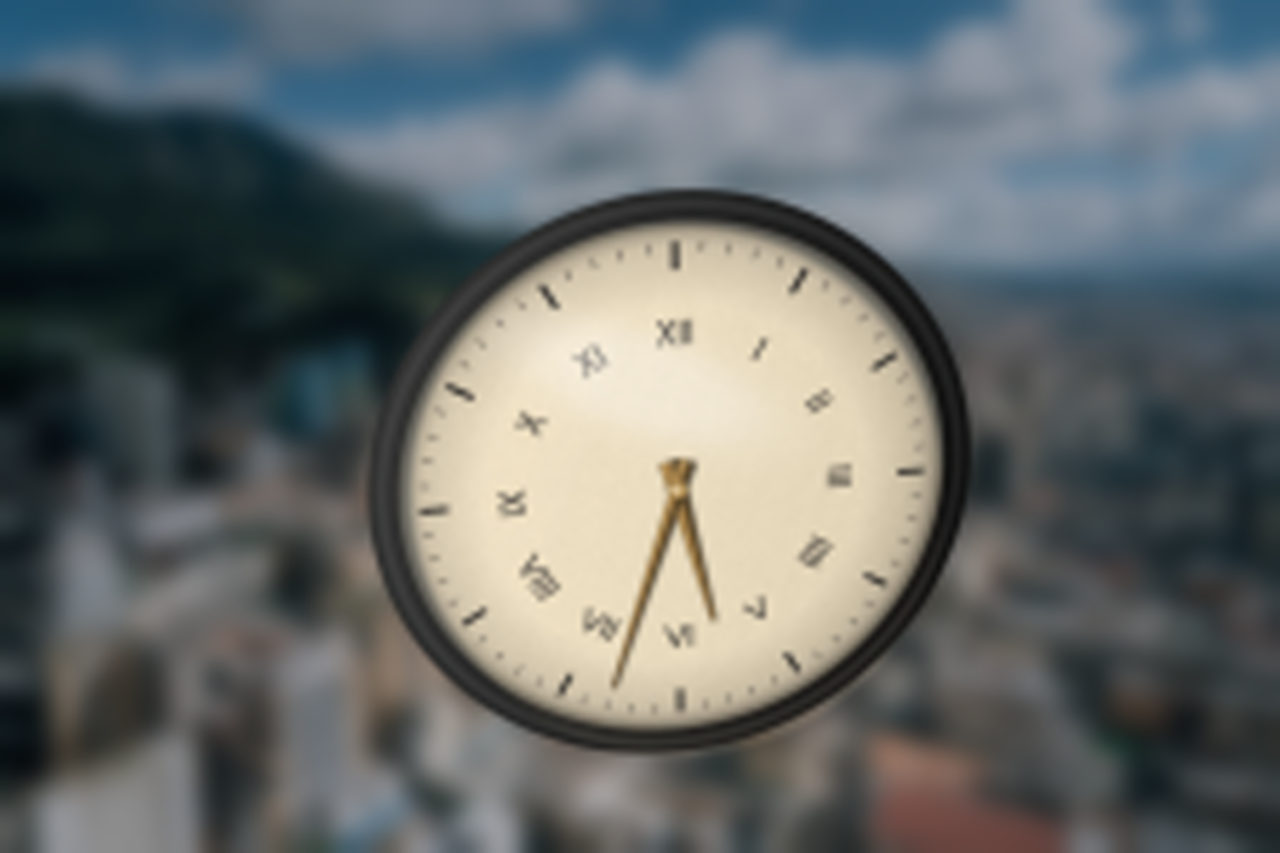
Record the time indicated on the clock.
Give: 5:33
